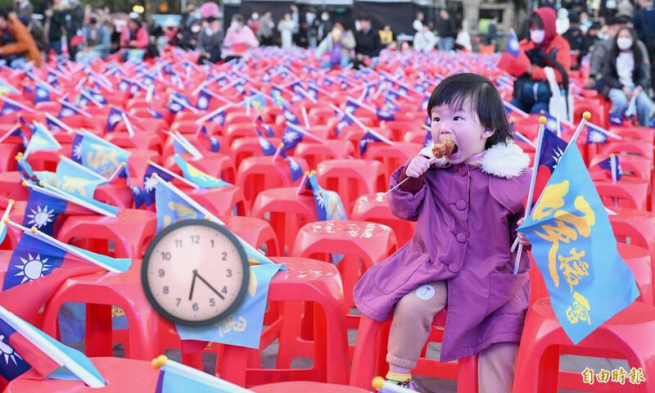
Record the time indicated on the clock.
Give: 6:22
